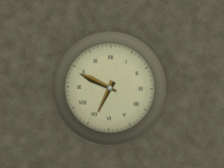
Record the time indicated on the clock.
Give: 6:49
